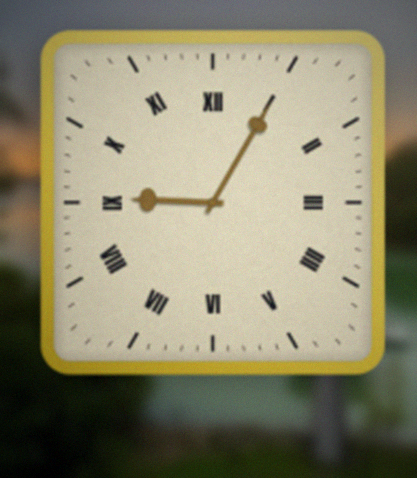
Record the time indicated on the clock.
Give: 9:05
